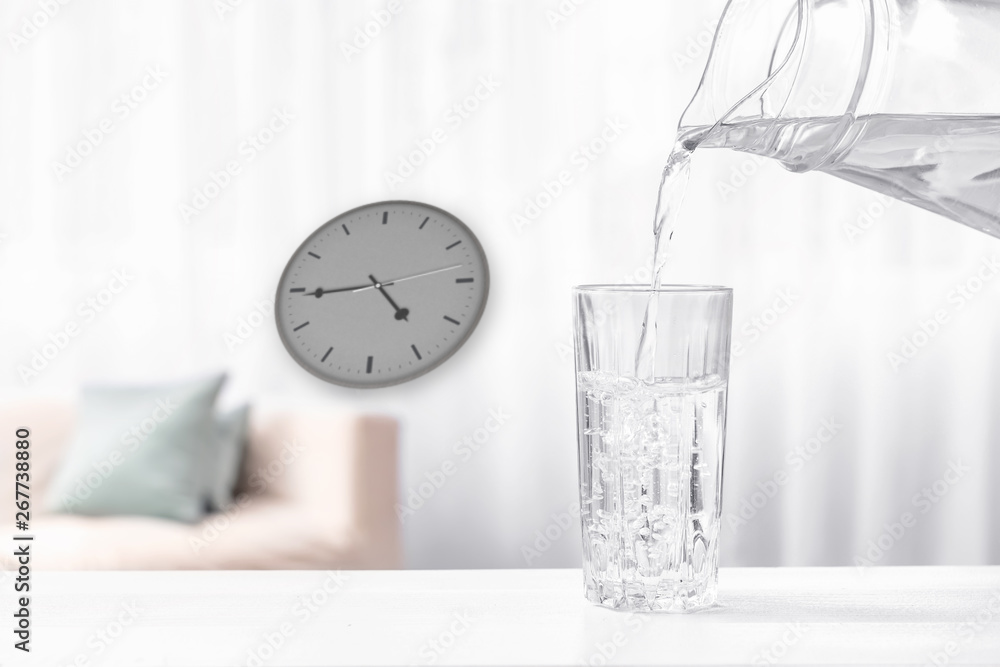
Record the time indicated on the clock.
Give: 4:44:13
